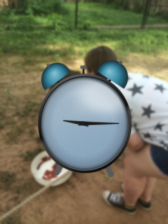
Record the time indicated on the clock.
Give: 9:15
